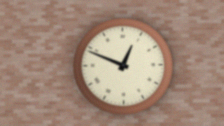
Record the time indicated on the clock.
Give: 12:49
